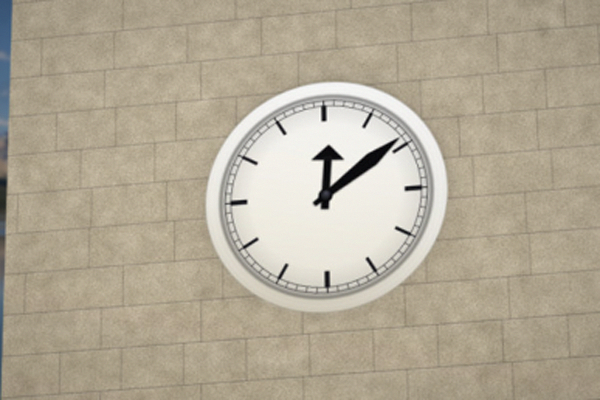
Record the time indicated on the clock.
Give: 12:09
